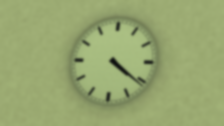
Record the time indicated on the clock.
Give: 4:21
